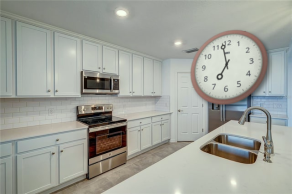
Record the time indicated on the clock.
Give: 6:58
